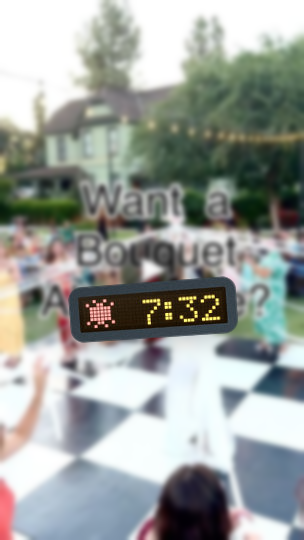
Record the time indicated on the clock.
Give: 7:32
